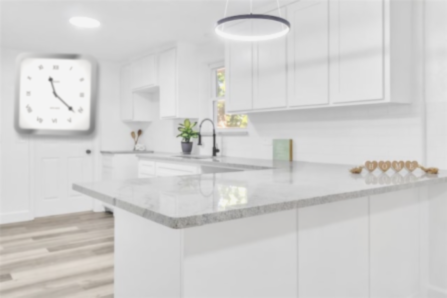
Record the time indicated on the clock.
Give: 11:22
